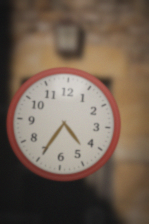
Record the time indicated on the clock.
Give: 4:35
